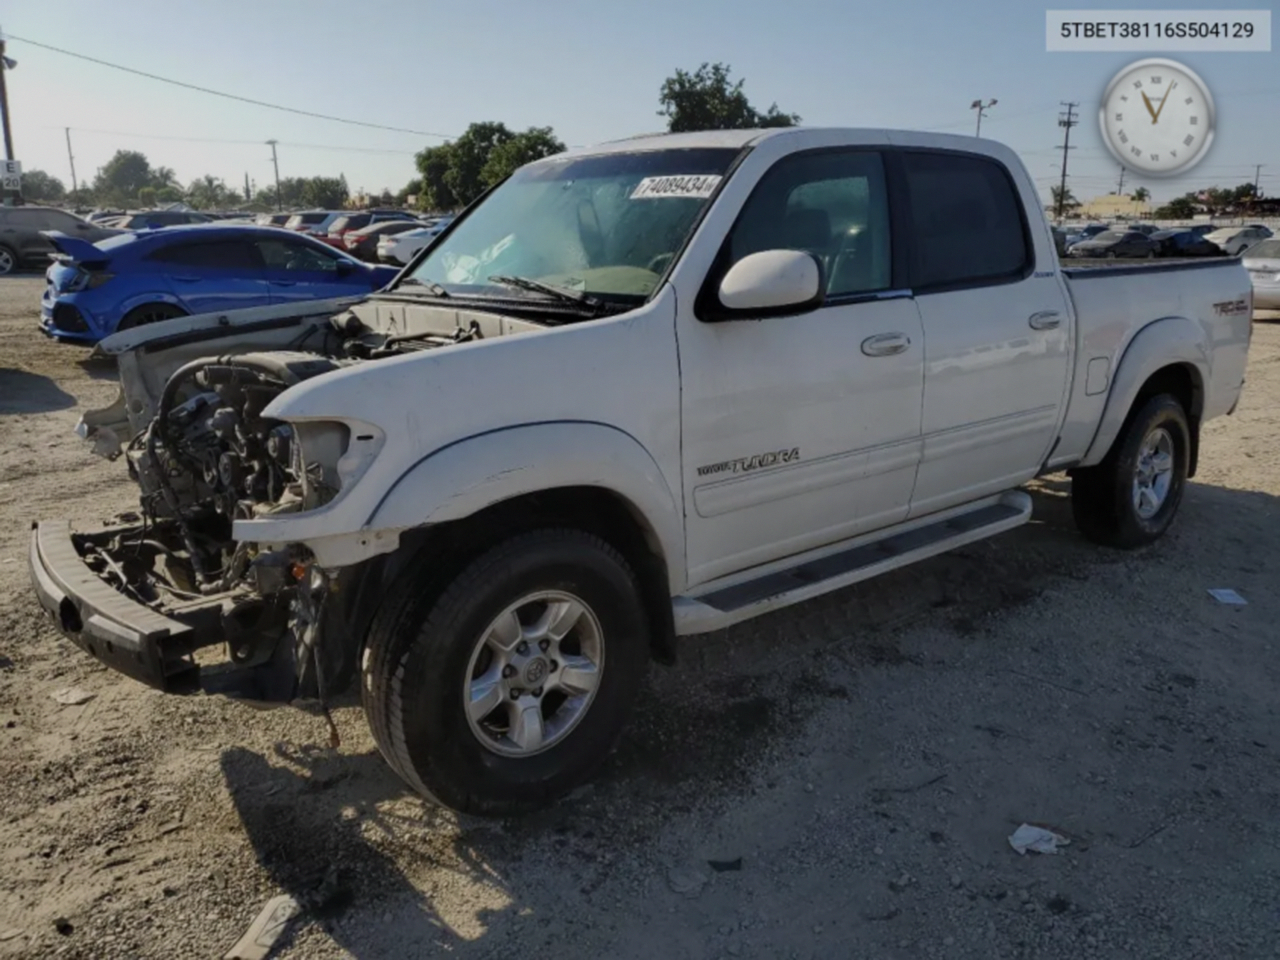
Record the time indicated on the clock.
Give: 11:04
